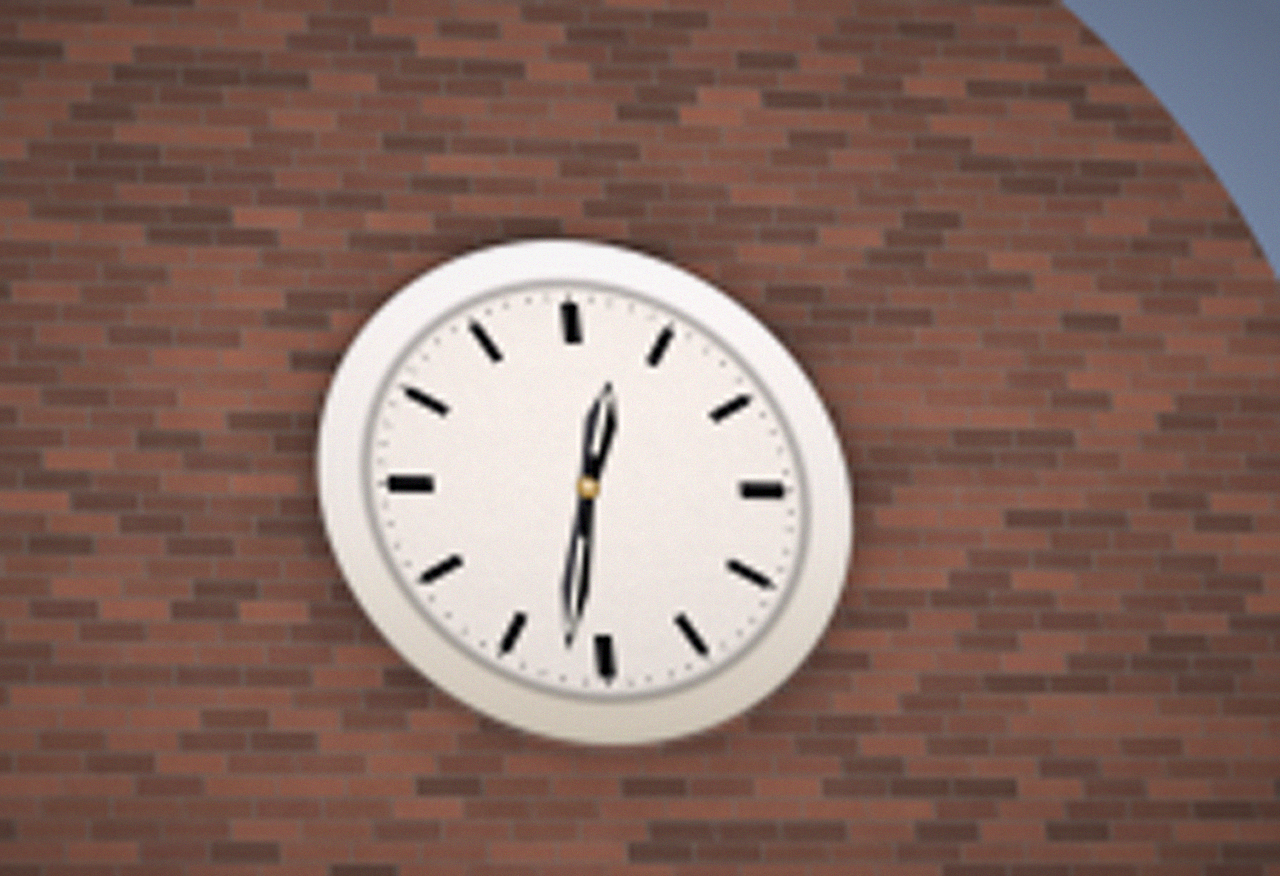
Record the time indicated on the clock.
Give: 12:32
